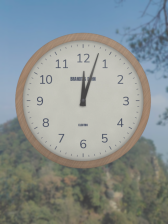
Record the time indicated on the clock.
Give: 12:03
